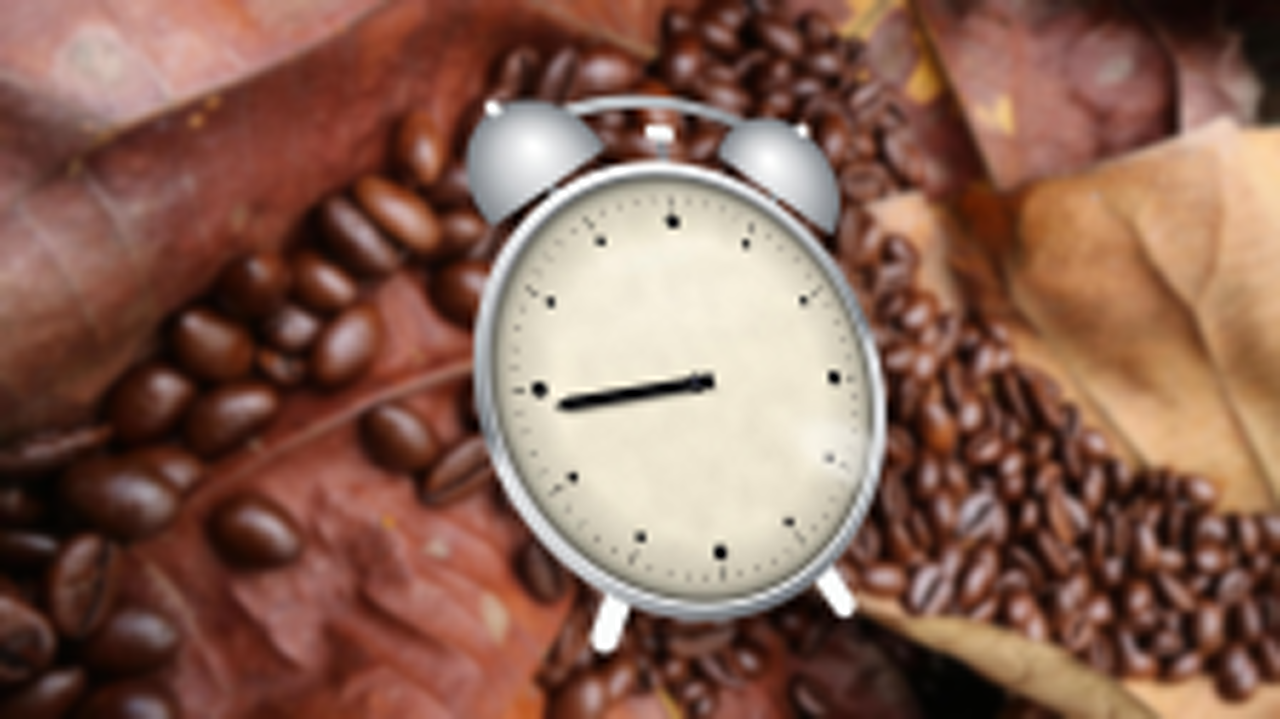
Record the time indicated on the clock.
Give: 8:44
